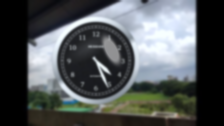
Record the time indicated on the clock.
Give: 4:26
